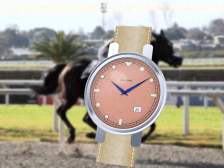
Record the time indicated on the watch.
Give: 10:09
